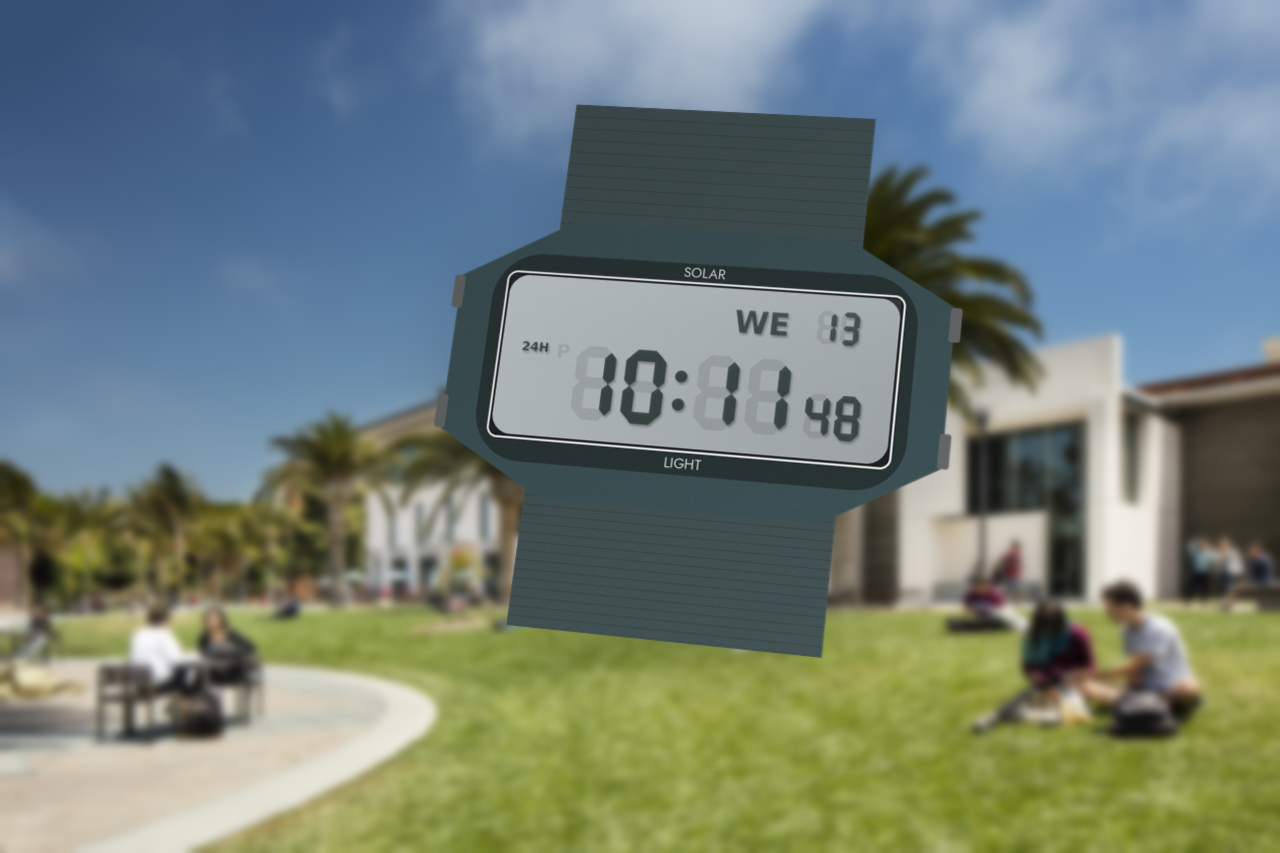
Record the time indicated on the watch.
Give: 10:11:48
